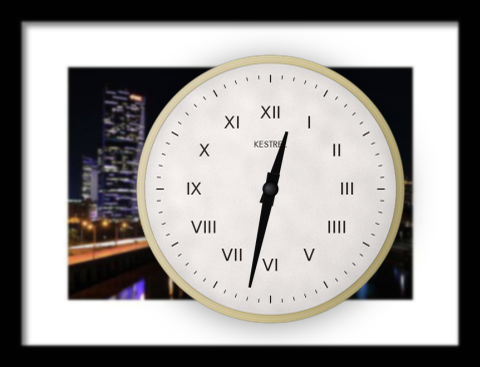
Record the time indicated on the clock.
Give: 12:32
